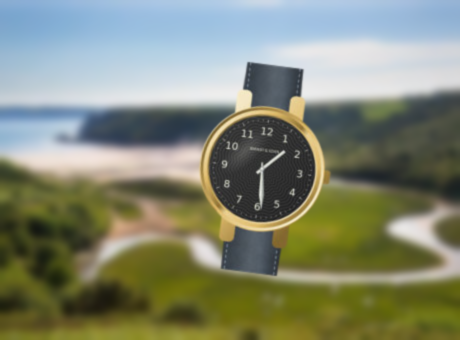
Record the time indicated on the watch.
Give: 1:29
